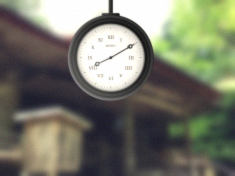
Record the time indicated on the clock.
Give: 8:10
